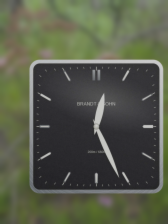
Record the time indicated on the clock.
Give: 12:26
